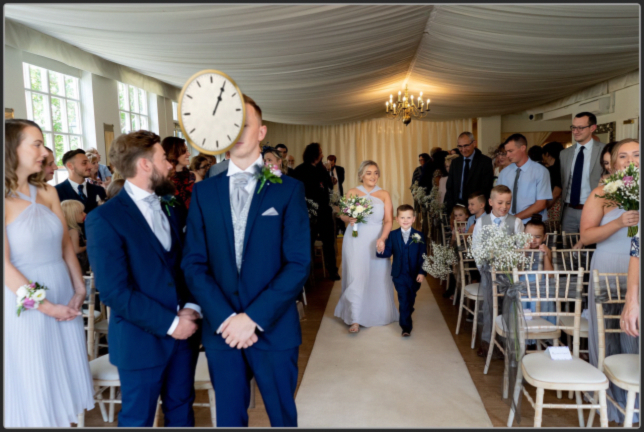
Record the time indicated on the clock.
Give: 1:05
